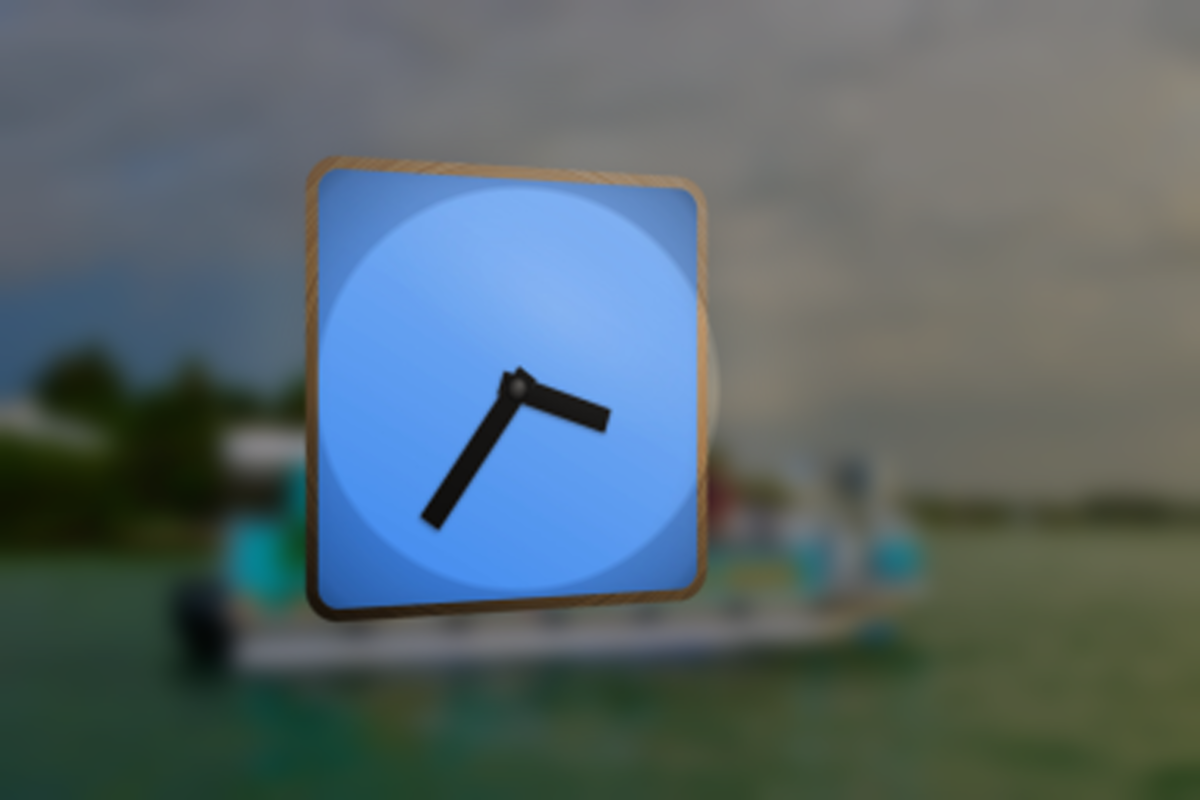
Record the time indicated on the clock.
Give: 3:36
